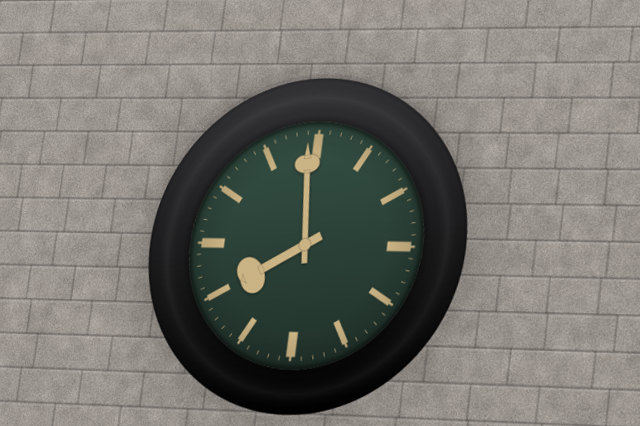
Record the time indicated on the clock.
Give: 7:59
